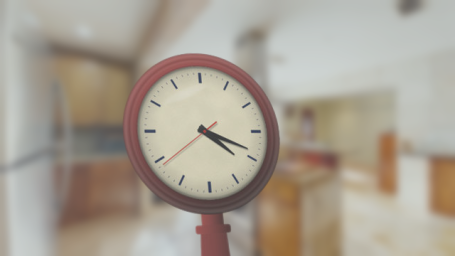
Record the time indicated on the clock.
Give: 4:18:39
